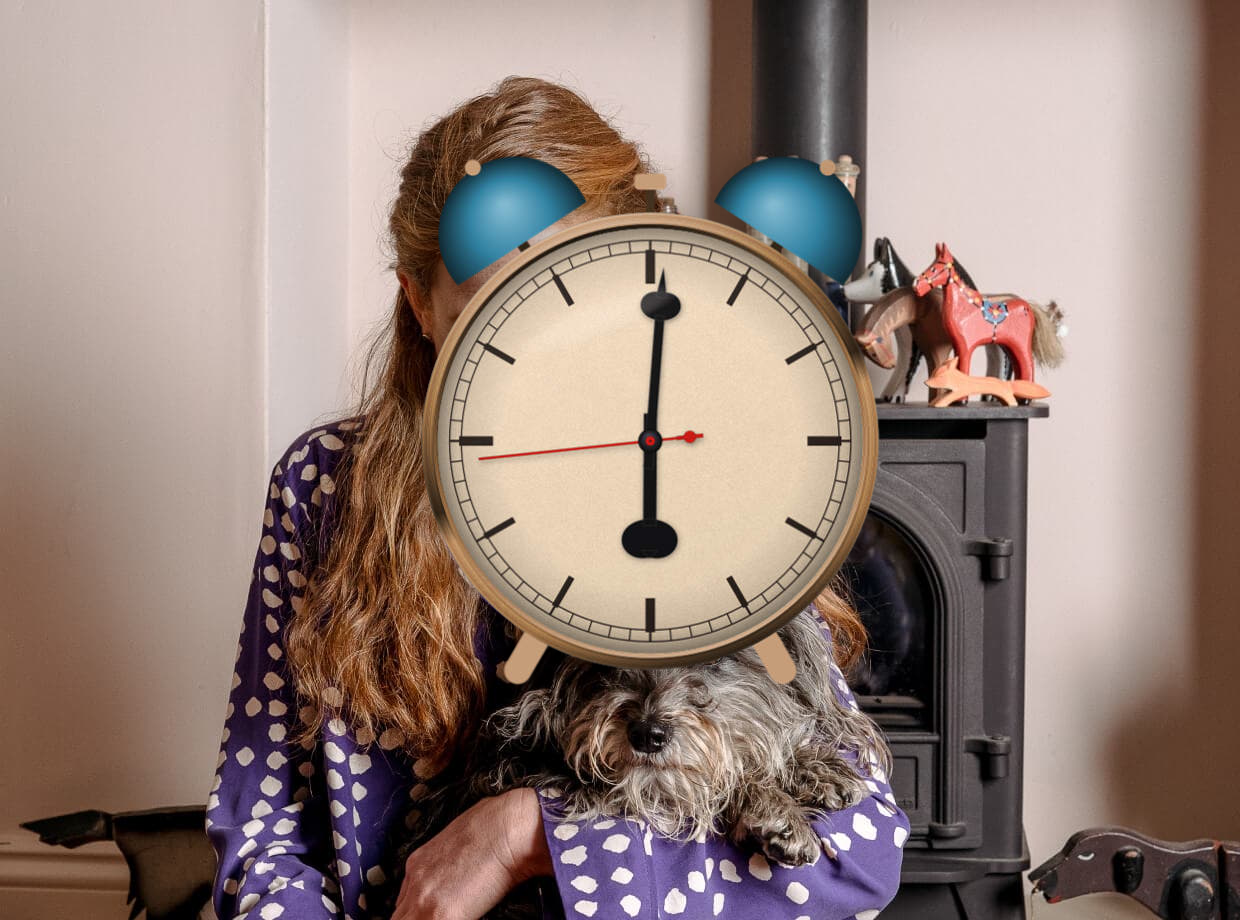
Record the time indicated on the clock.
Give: 6:00:44
